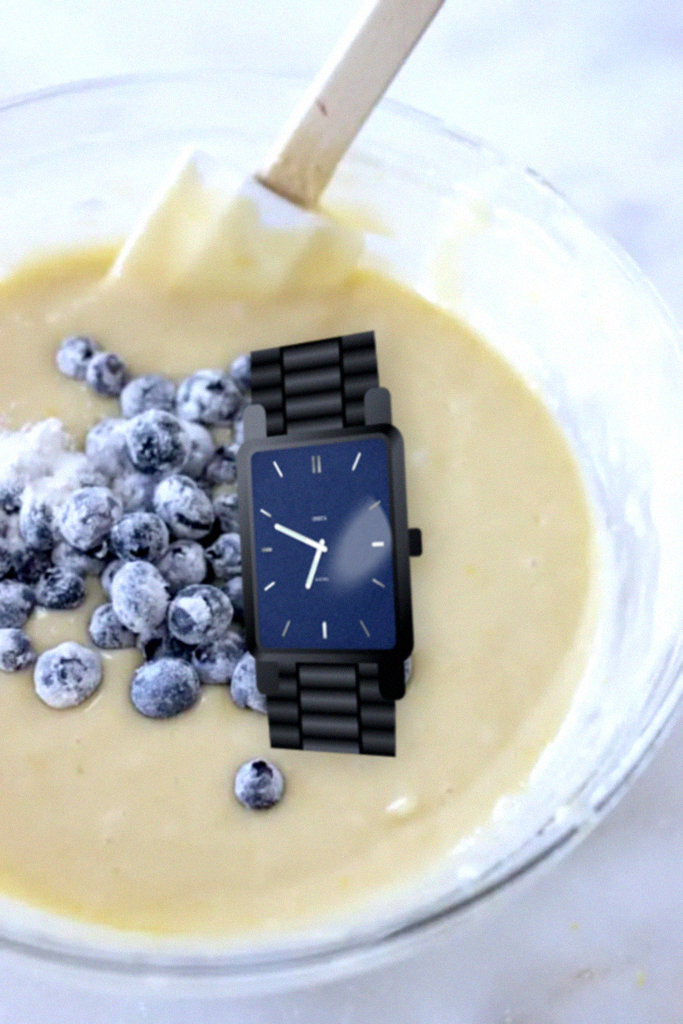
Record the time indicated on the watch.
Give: 6:49
